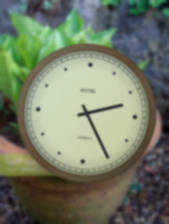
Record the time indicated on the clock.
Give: 2:25
